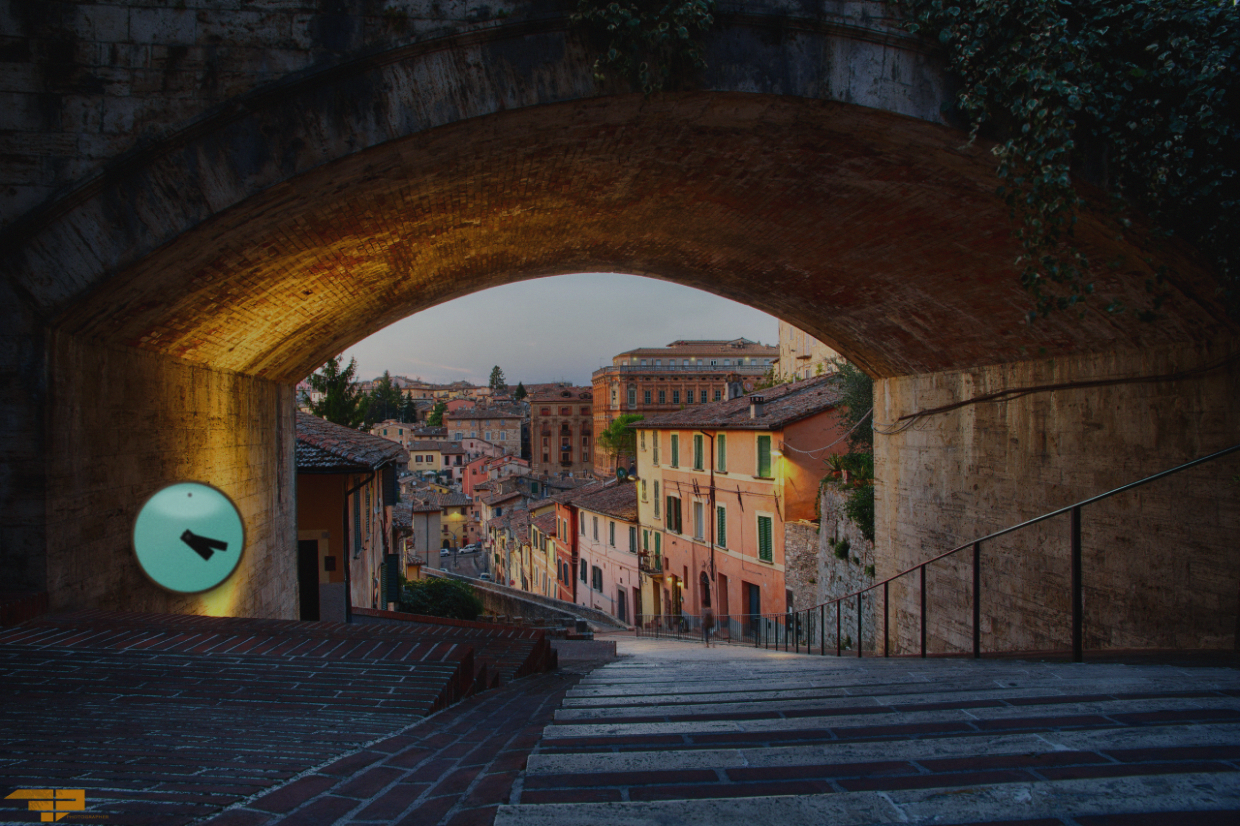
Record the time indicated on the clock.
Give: 4:17
